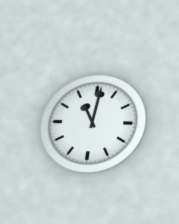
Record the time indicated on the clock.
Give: 11:01
